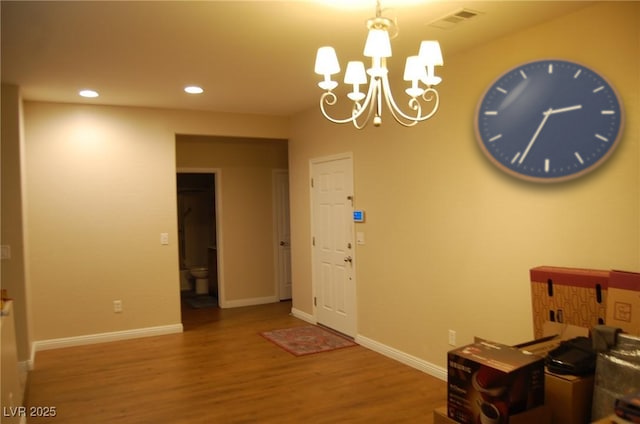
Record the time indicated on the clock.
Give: 2:34
